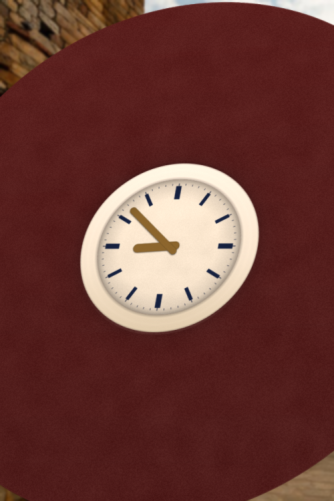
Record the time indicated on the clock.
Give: 8:52
